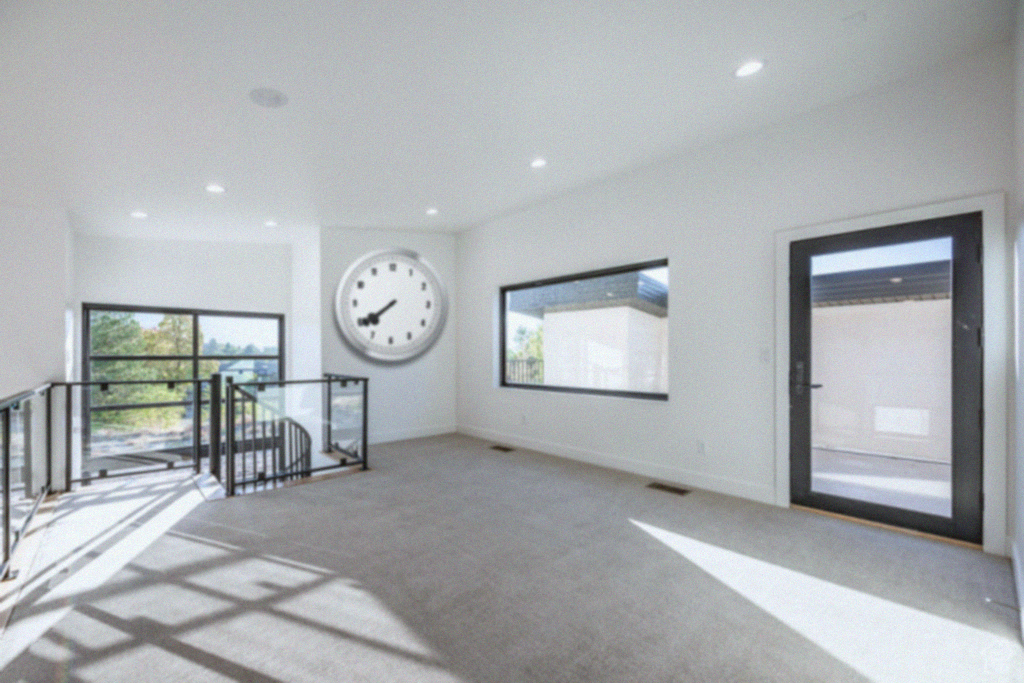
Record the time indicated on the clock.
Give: 7:39
